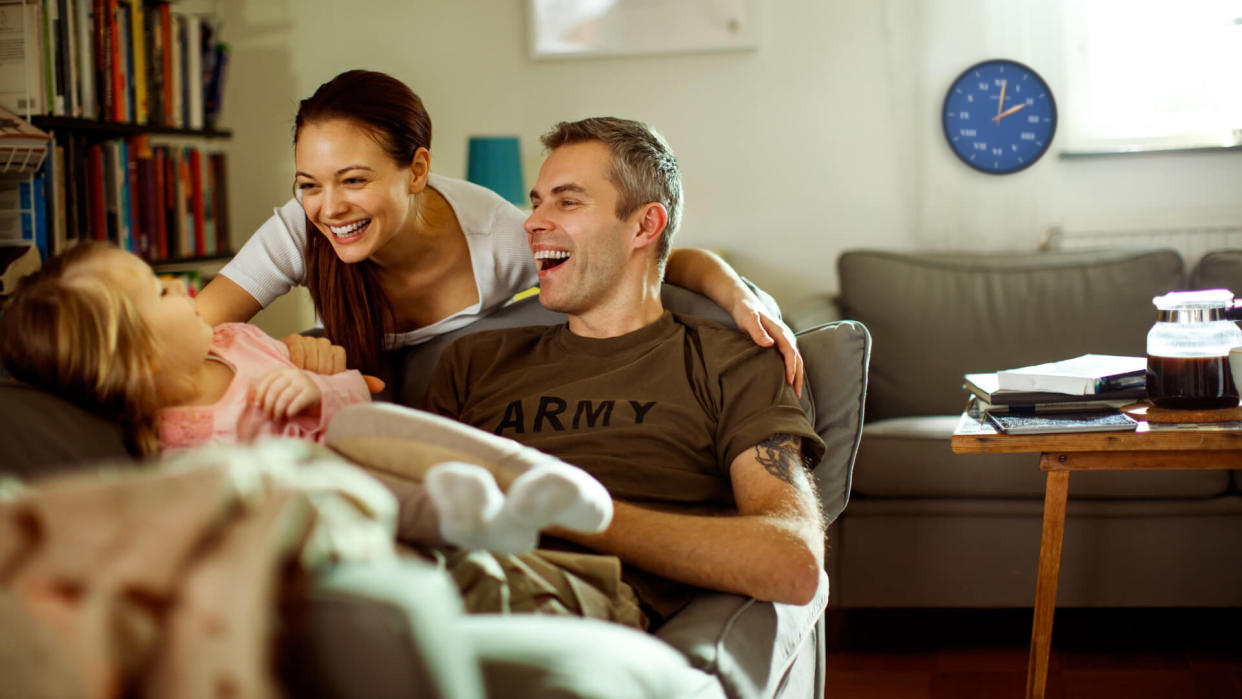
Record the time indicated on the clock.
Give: 2:01
